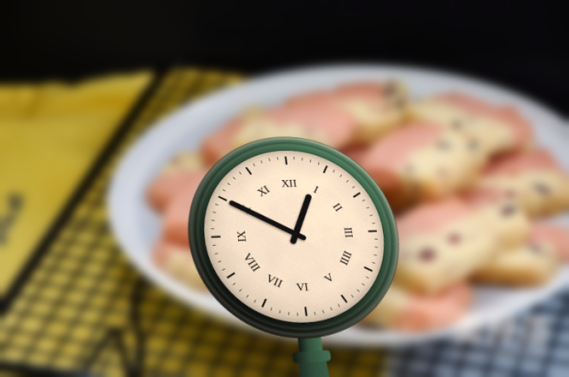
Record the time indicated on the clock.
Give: 12:50
